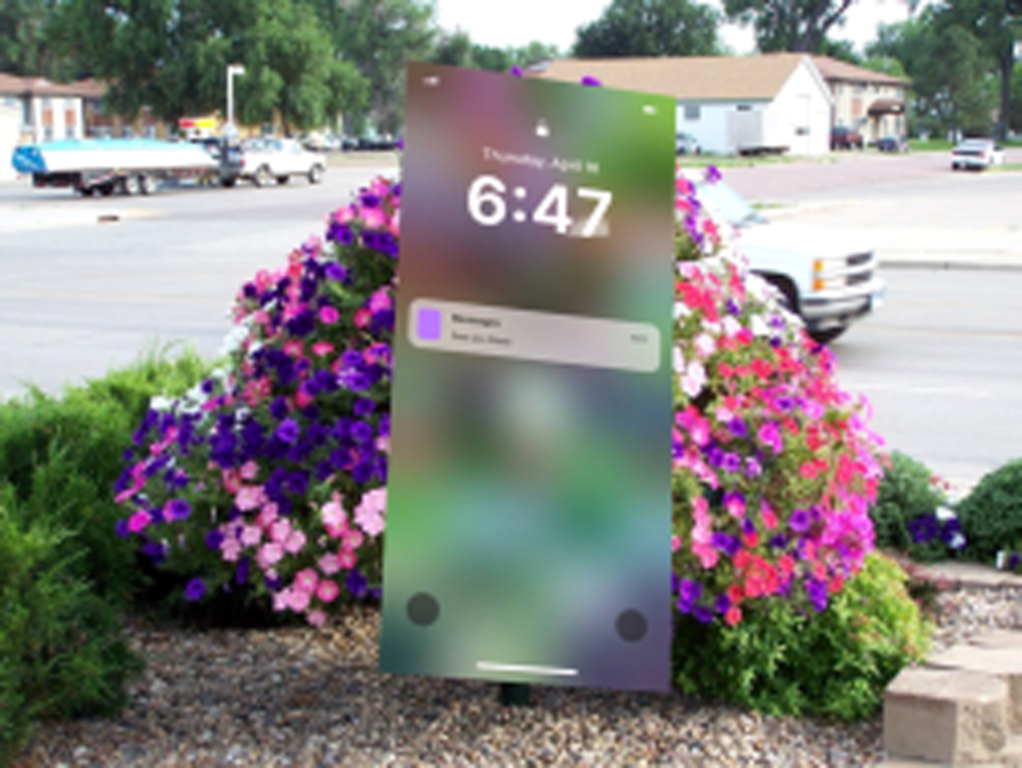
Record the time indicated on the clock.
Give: 6:47
